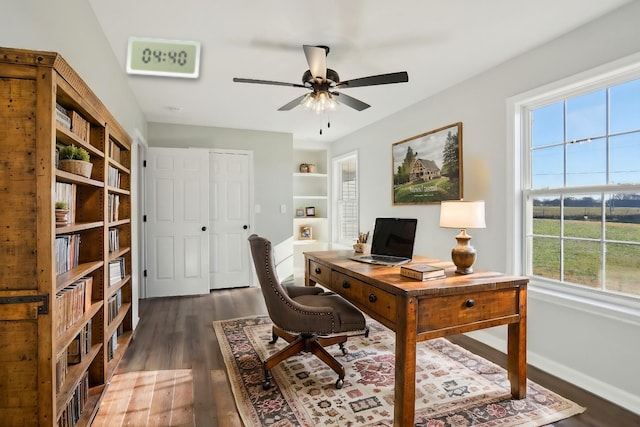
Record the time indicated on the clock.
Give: 4:40
